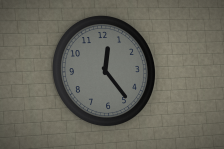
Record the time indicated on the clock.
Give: 12:24
